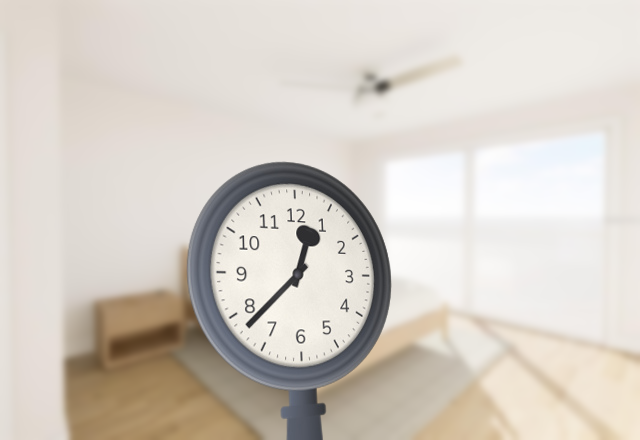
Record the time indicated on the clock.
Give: 12:38
